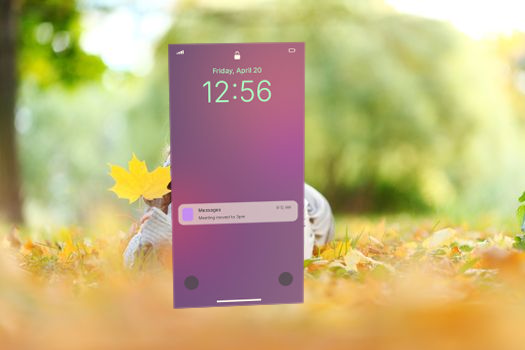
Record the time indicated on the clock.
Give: 12:56
